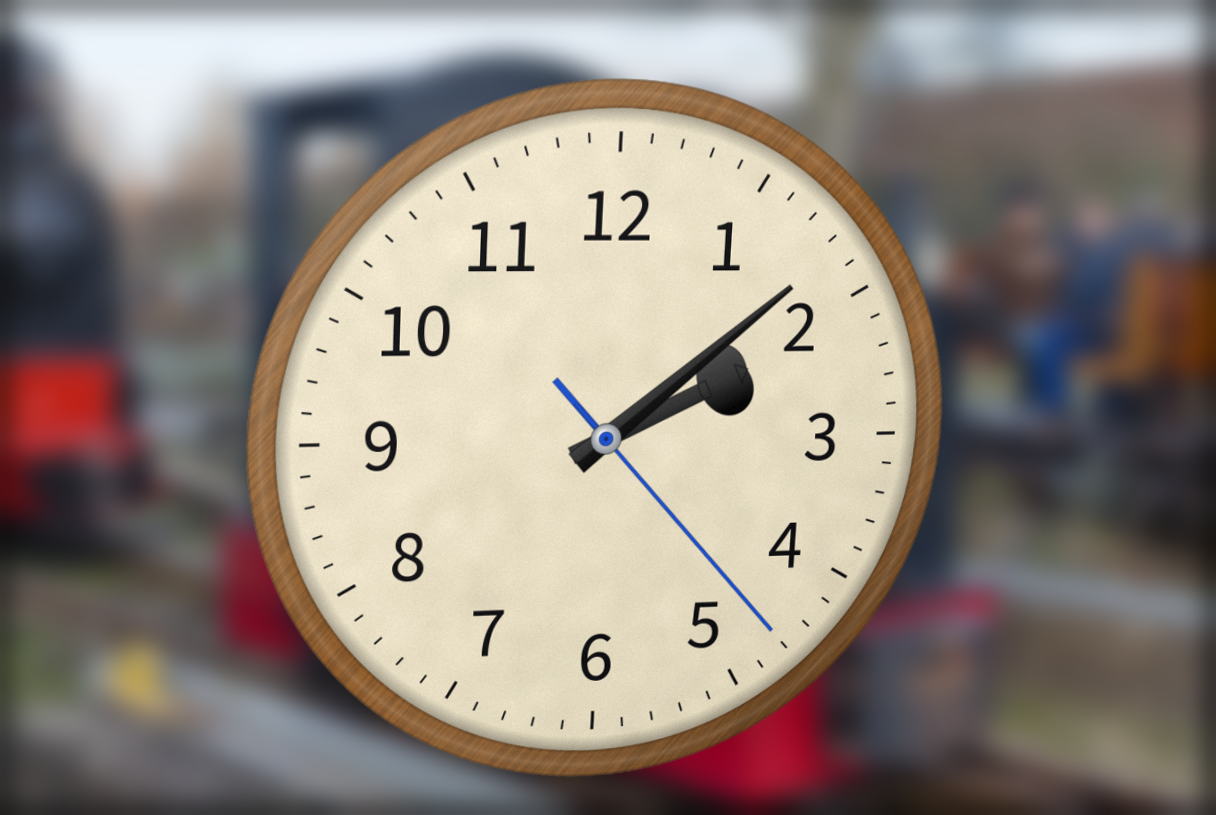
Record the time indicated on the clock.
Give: 2:08:23
